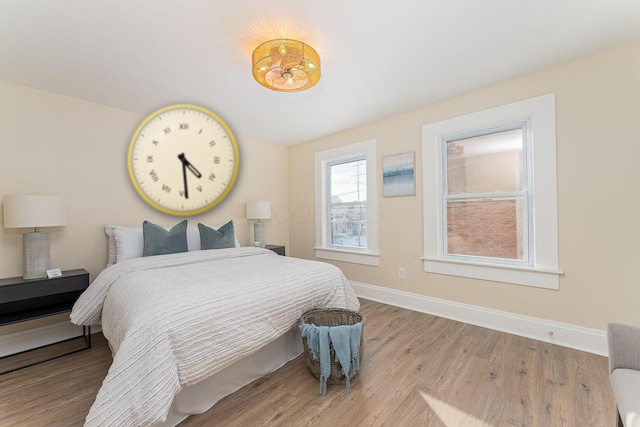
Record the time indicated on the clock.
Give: 4:29
